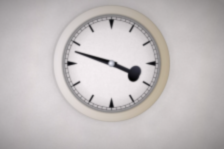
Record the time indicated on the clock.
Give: 3:48
